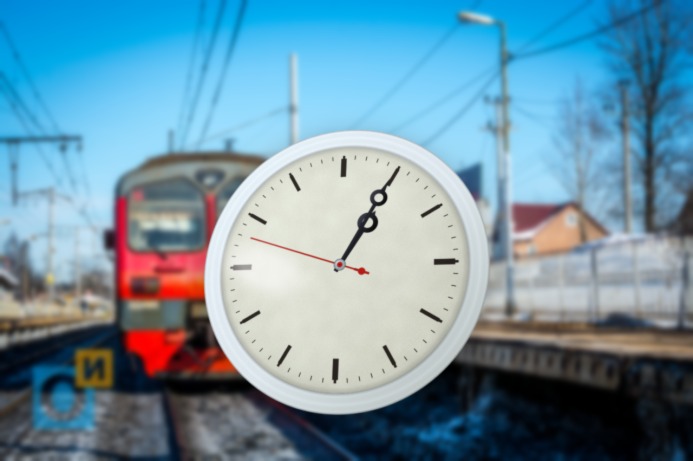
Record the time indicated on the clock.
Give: 1:04:48
